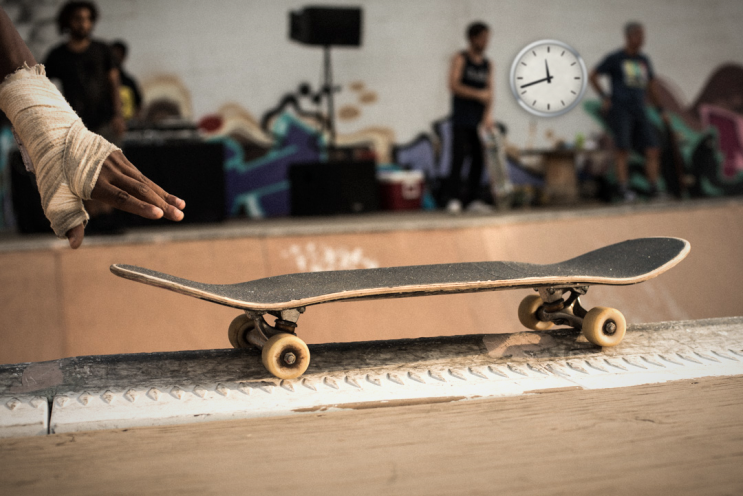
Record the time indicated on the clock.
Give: 11:42
